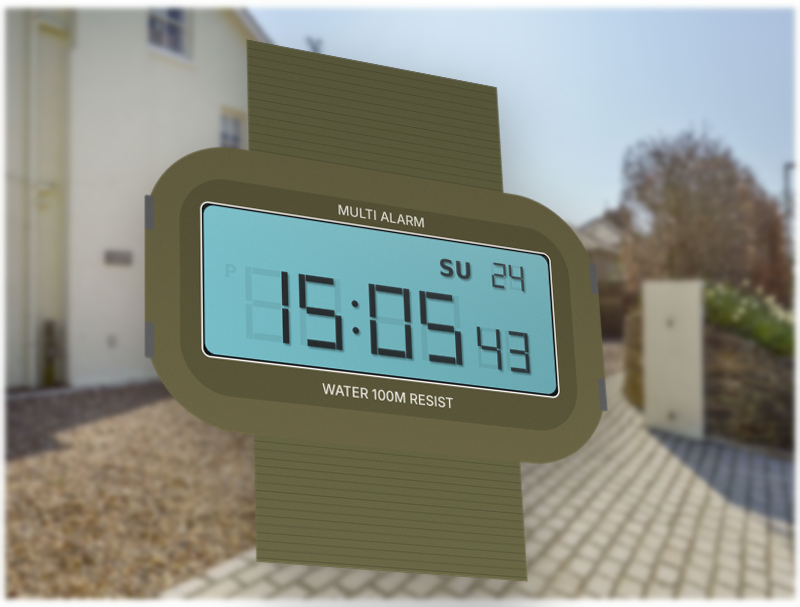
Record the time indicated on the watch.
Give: 15:05:43
